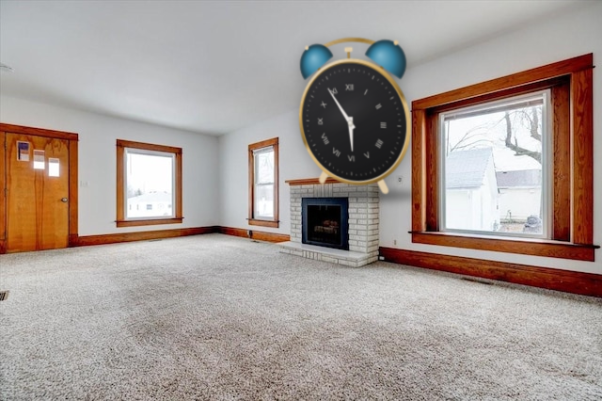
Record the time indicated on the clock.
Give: 5:54
